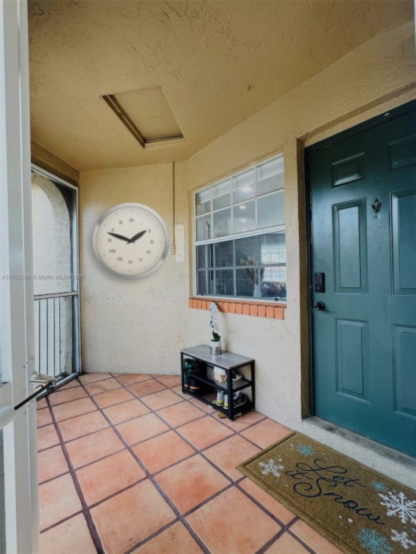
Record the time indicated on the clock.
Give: 1:48
